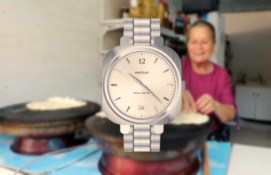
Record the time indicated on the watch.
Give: 10:22
